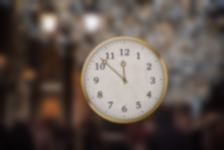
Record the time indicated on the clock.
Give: 11:52
